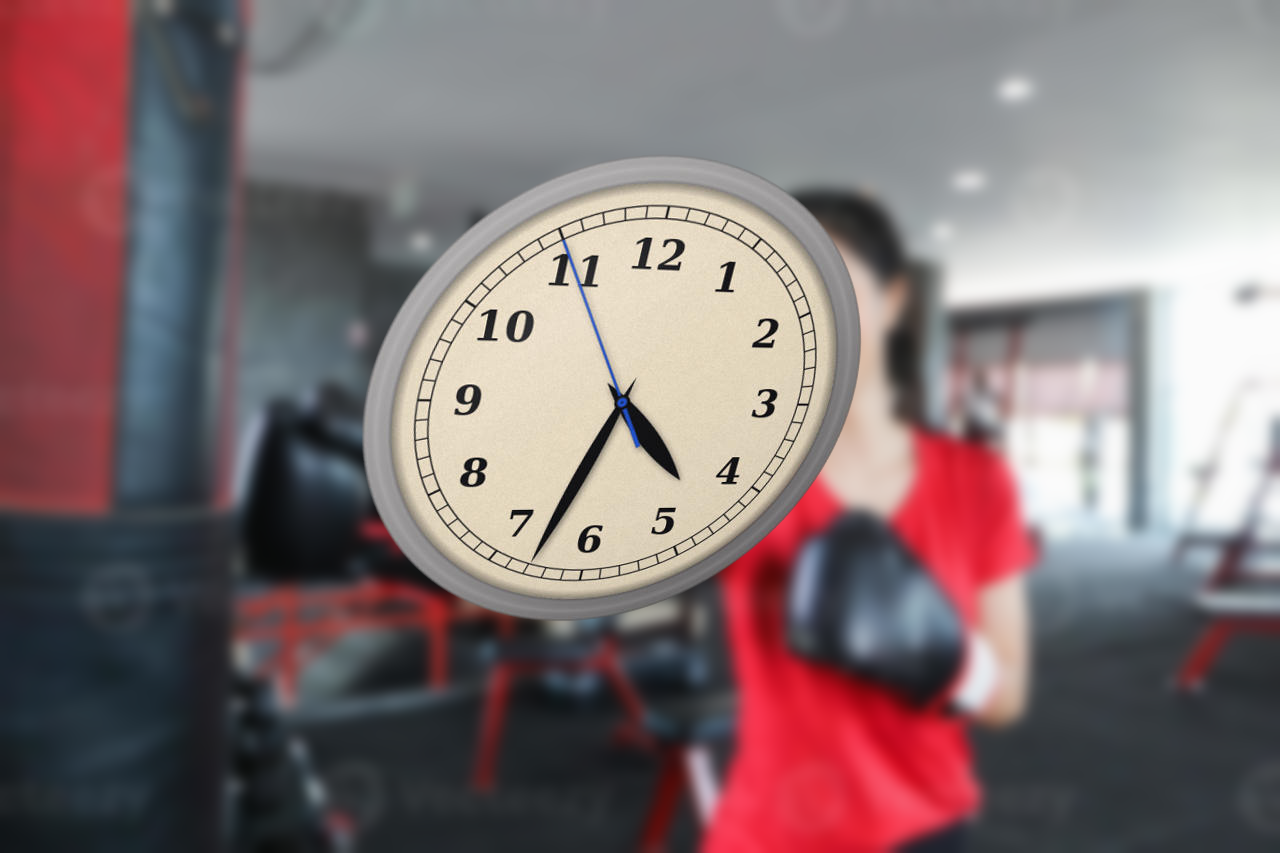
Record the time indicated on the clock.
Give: 4:32:55
